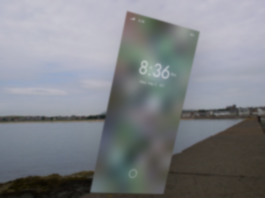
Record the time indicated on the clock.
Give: 8:36
